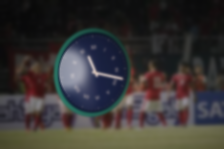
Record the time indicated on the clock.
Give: 11:18
